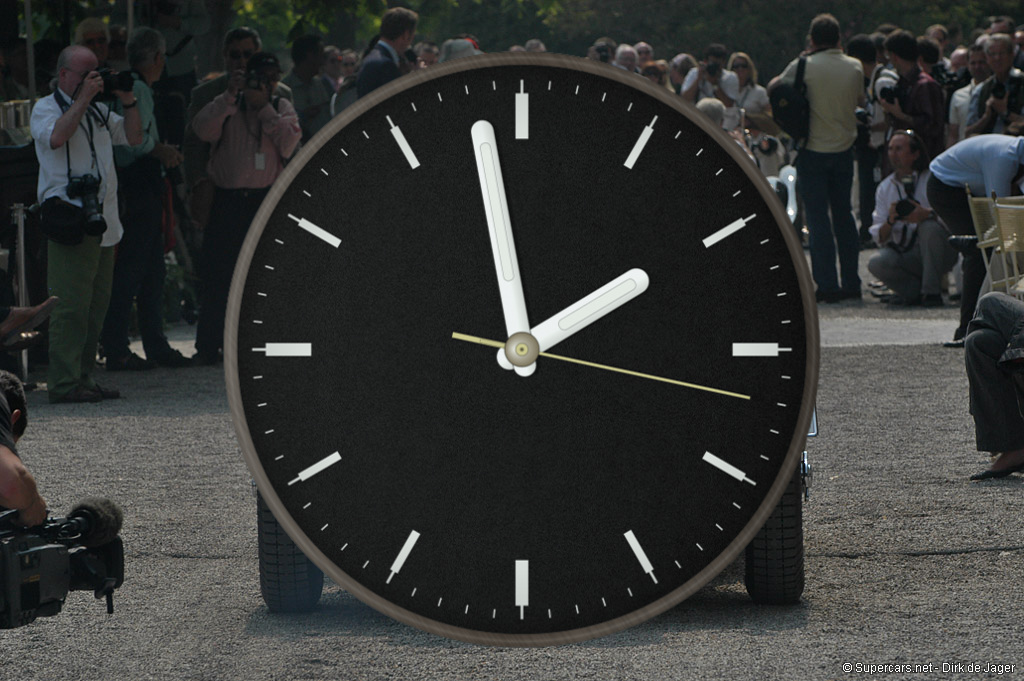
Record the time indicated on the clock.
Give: 1:58:17
